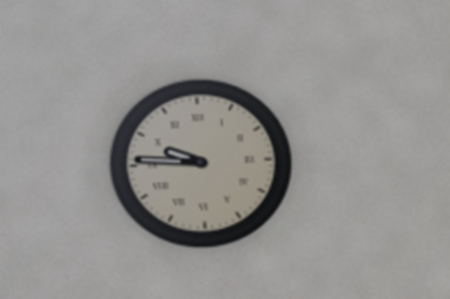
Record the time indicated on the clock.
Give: 9:46
